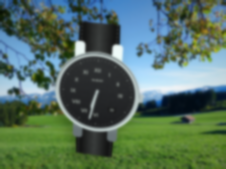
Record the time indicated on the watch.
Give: 6:32
